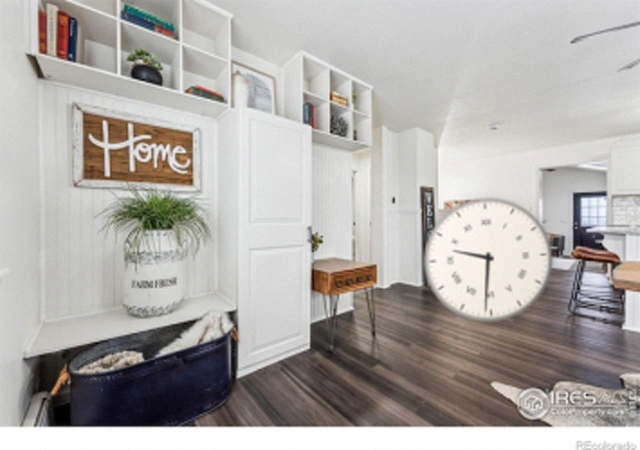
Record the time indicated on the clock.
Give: 9:31
